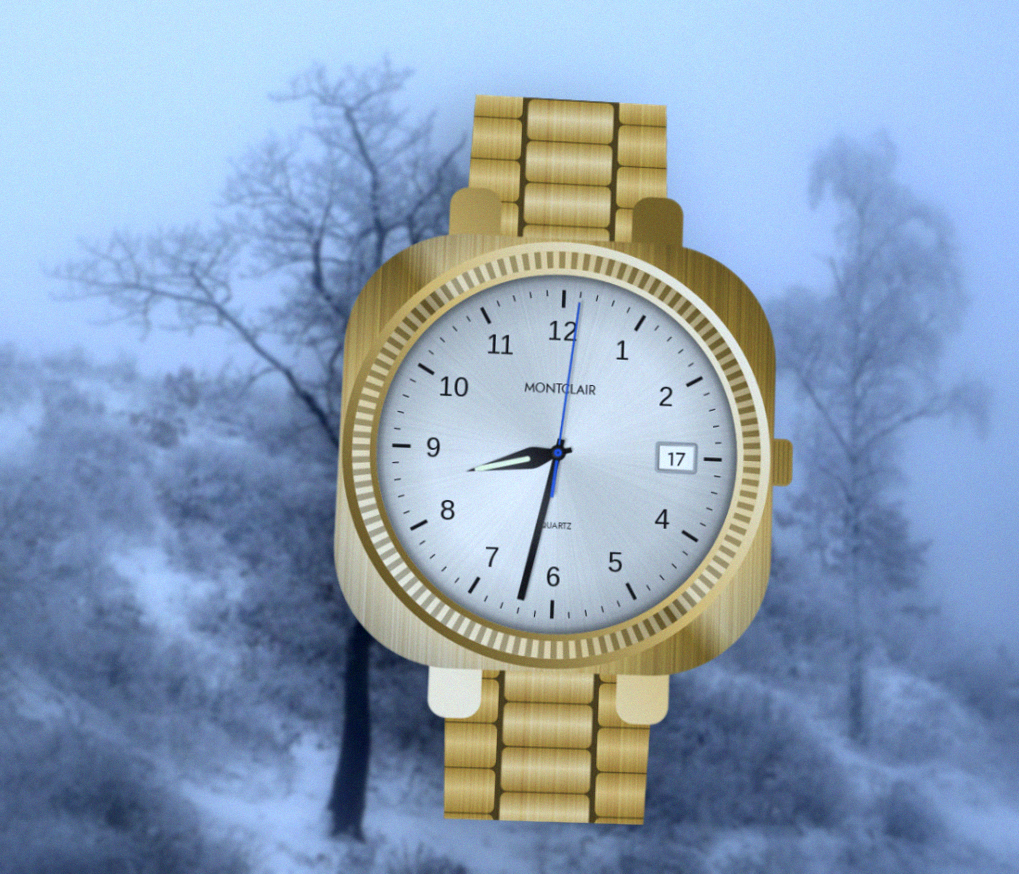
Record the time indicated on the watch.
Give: 8:32:01
